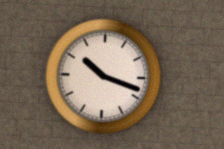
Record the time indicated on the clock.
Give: 10:18
